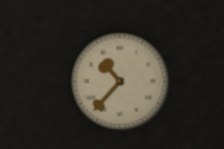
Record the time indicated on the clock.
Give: 10:37
